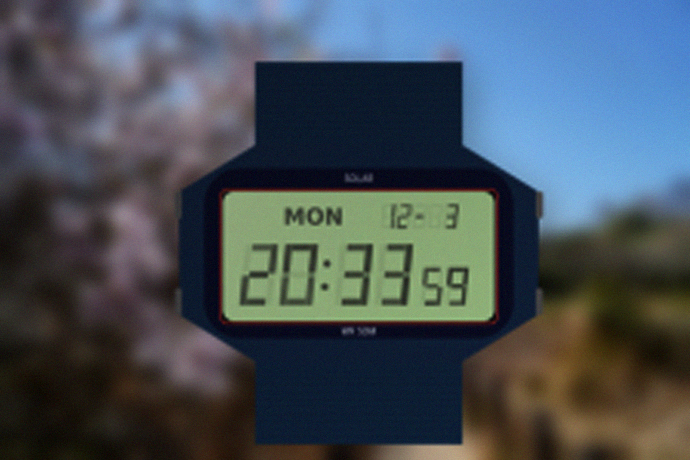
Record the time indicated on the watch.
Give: 20:33:59
